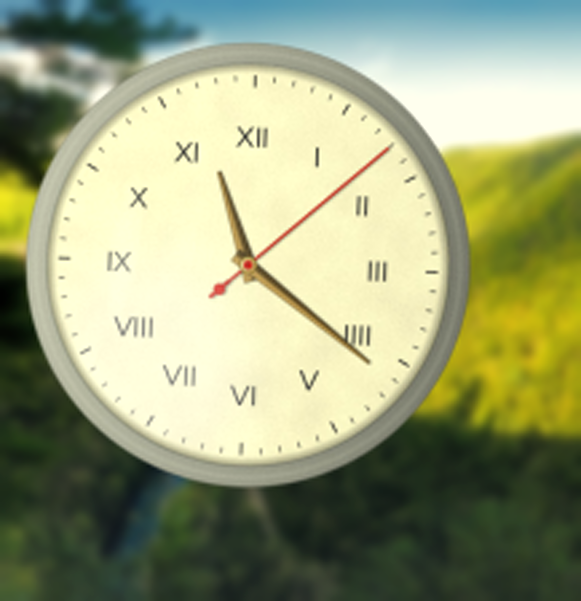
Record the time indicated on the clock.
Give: 11:21:08
